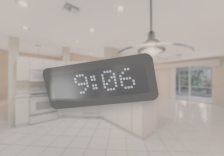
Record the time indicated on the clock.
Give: 9:06
